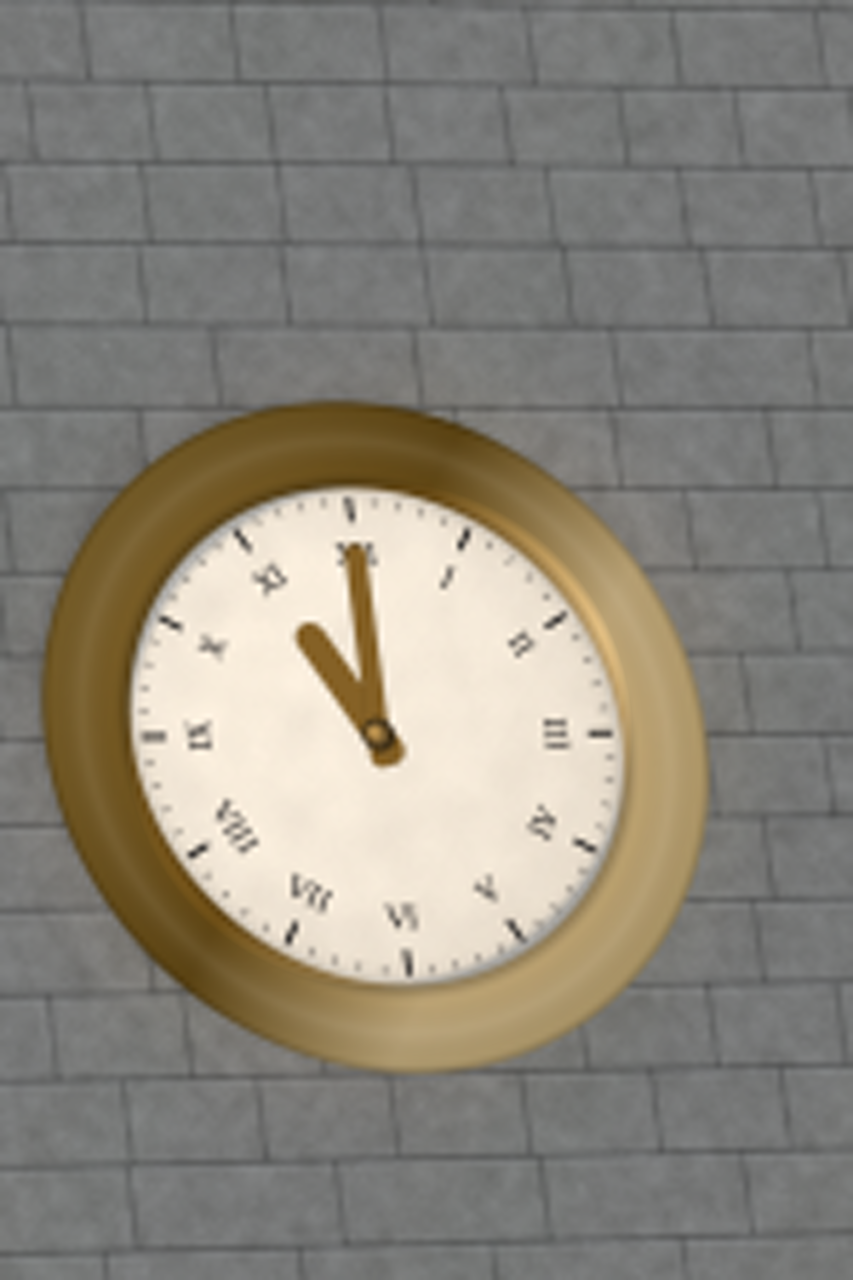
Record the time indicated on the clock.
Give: 11:00
